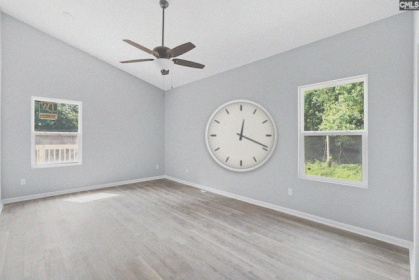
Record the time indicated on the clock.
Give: 12:19
